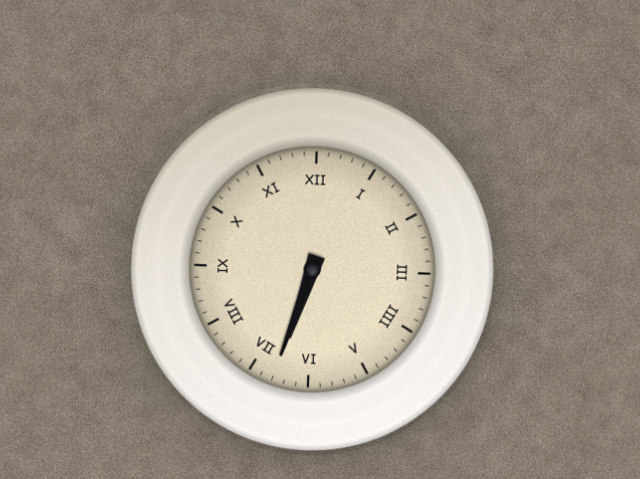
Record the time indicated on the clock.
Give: 6:33
